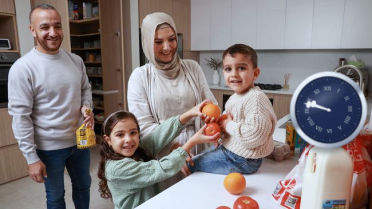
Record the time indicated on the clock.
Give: 9:48
